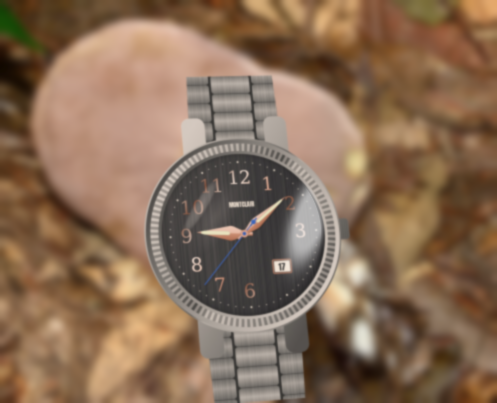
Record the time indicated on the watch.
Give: 9:08:37
